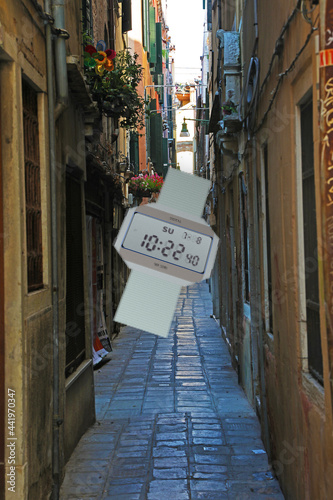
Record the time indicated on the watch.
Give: 10:22:40
